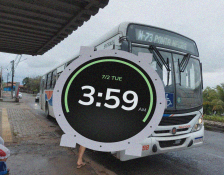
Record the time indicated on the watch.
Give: 3:59
